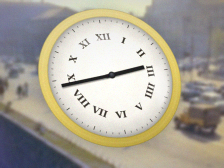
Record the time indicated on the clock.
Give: 2:44
